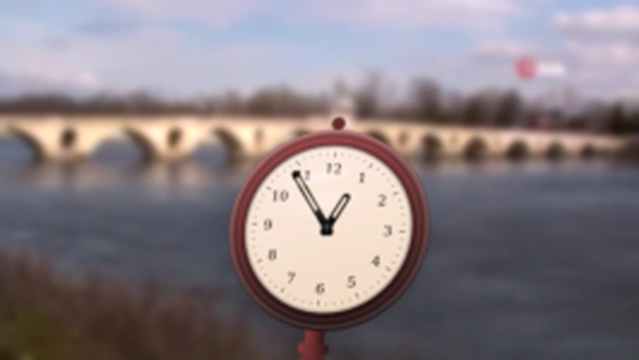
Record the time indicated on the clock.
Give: 12:54
